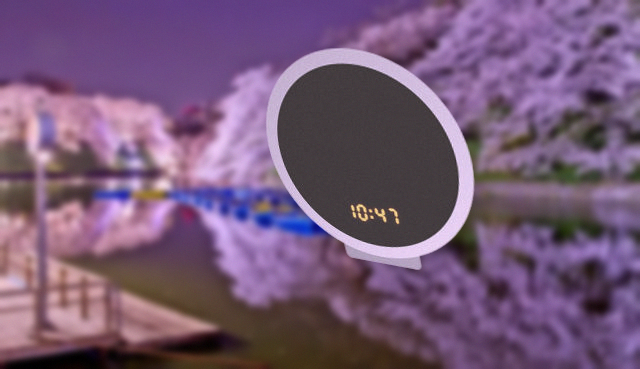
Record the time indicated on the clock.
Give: 10:47
